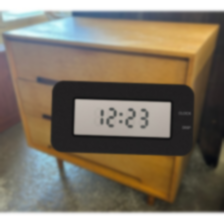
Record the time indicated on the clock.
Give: 12:23
